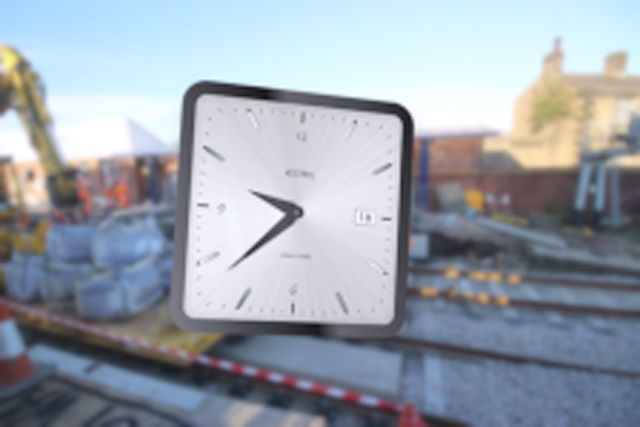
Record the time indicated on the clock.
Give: 9:38
